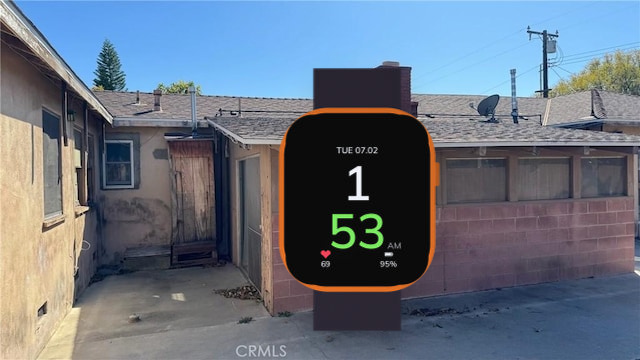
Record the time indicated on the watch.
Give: 1:53
